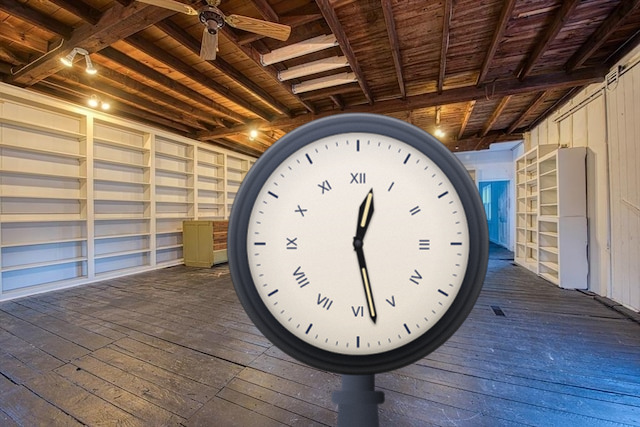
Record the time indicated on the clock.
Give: 12:28
